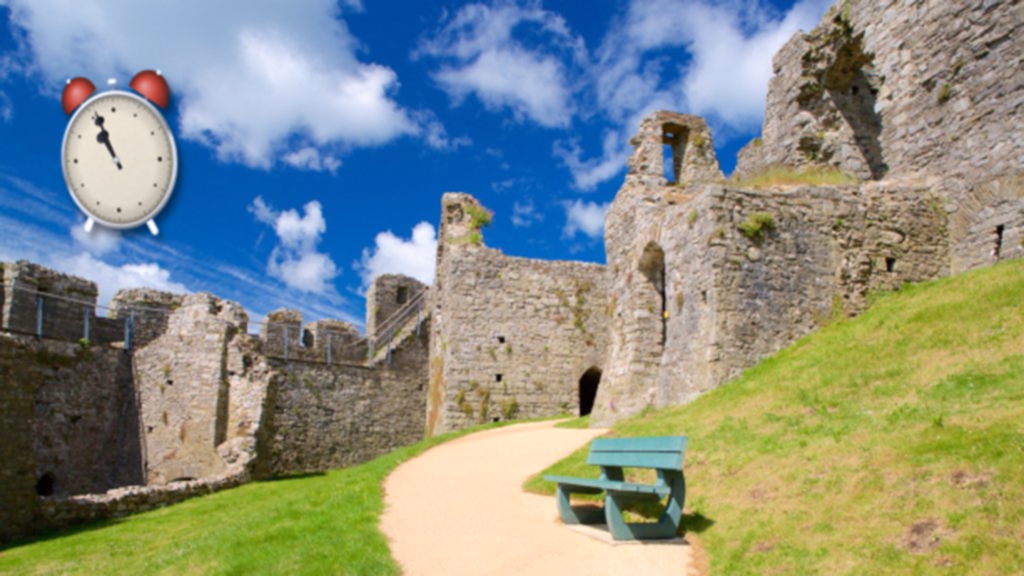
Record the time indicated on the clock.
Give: 10:56
